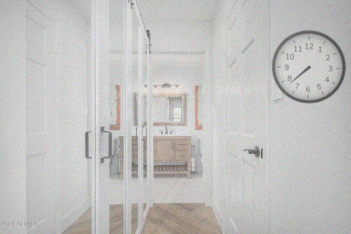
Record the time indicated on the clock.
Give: 7:38
